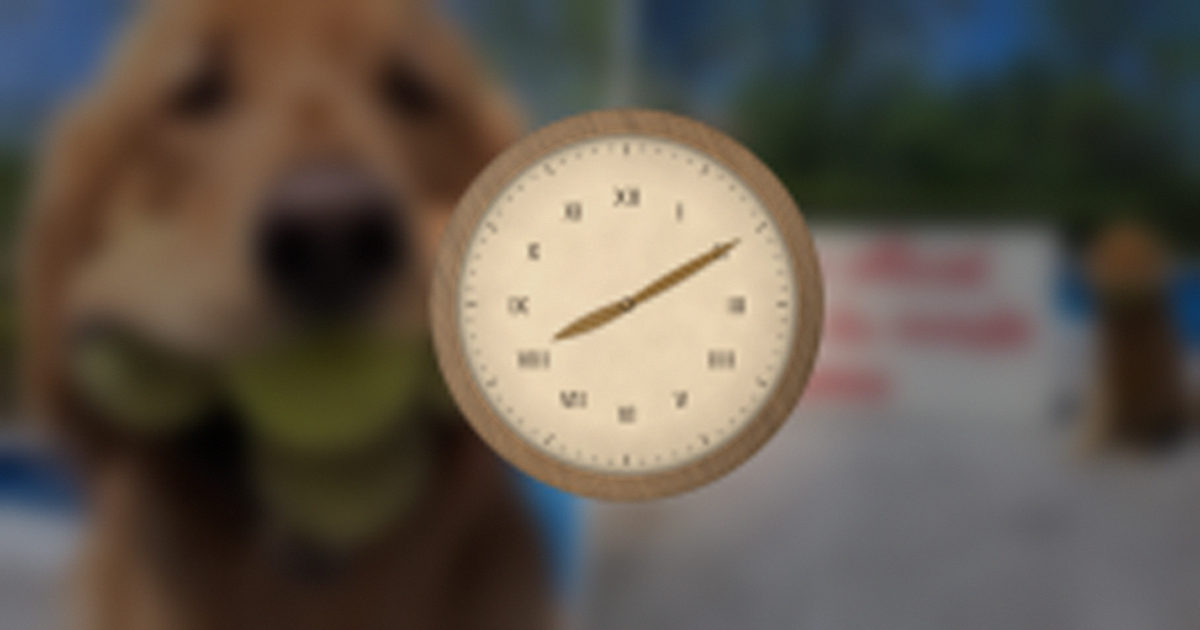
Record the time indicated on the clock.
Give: 8:10
